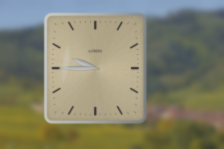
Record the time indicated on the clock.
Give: 9:45
